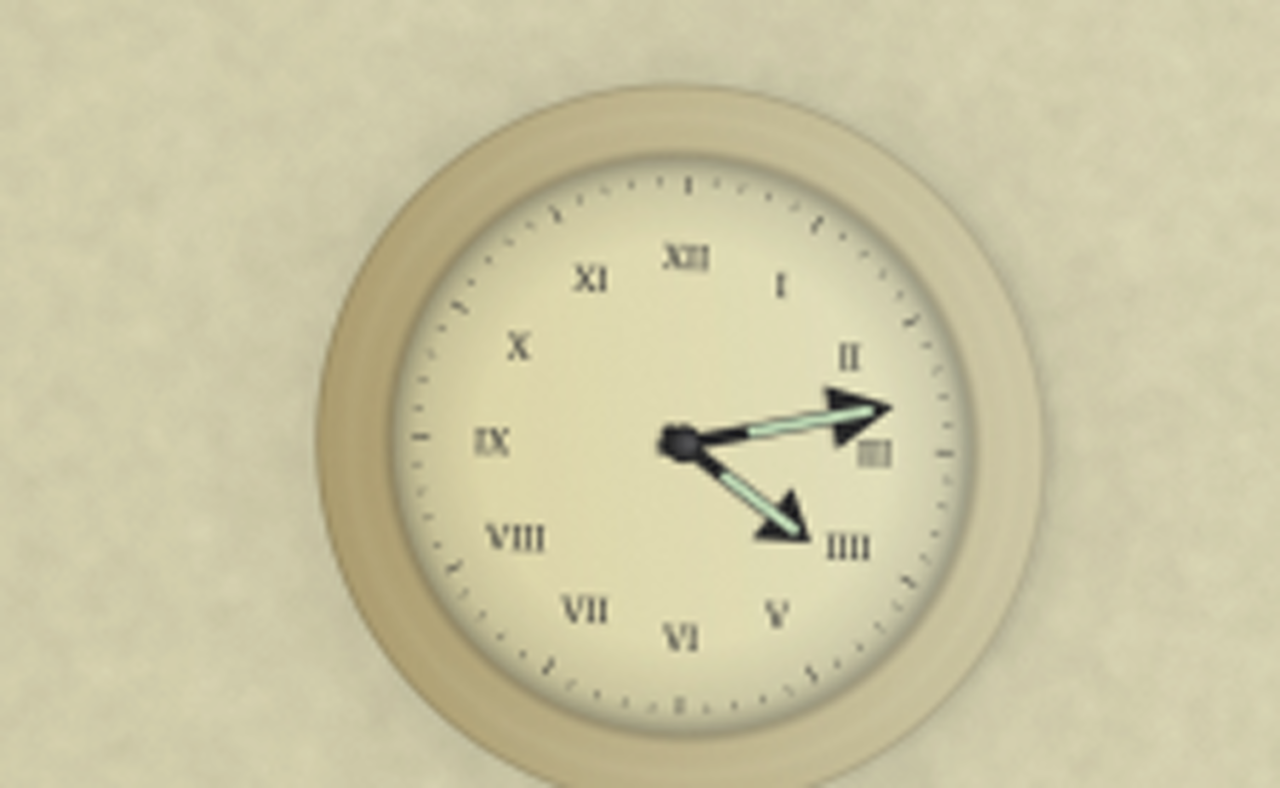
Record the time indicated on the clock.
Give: 4:13
